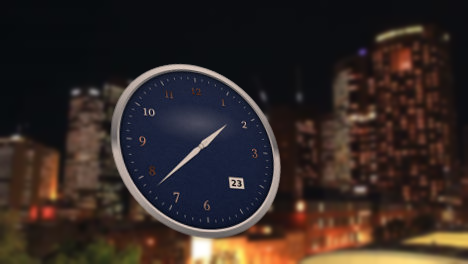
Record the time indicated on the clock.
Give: 1:38
